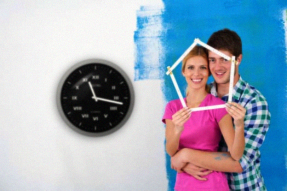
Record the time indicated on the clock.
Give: 11:17
